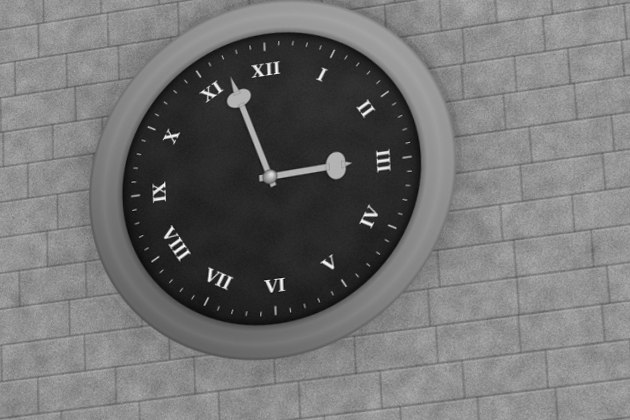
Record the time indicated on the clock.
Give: 2:57
